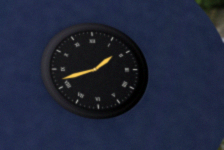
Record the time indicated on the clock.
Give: 1:42
